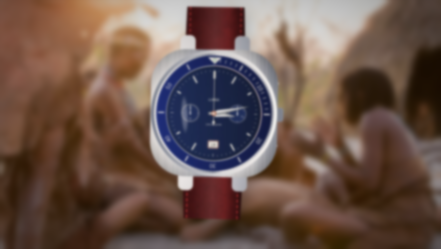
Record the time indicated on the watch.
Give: 3:13
